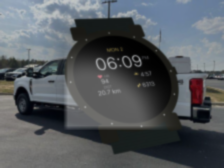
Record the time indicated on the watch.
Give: 6:09
